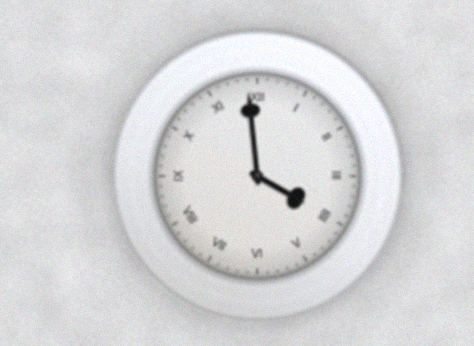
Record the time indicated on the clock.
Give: 3:59
